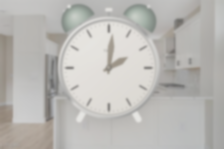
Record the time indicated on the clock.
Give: 2:01
